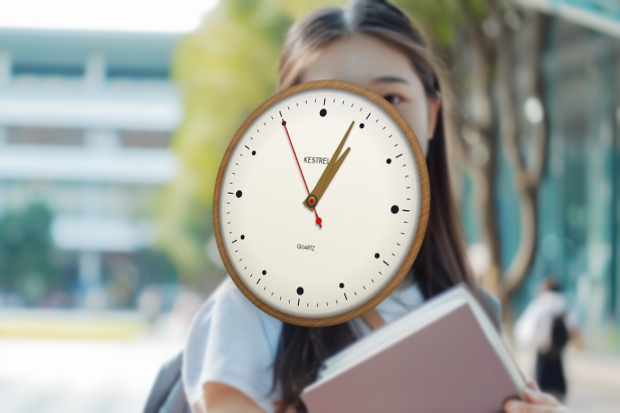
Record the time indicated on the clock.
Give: 1:03:55
